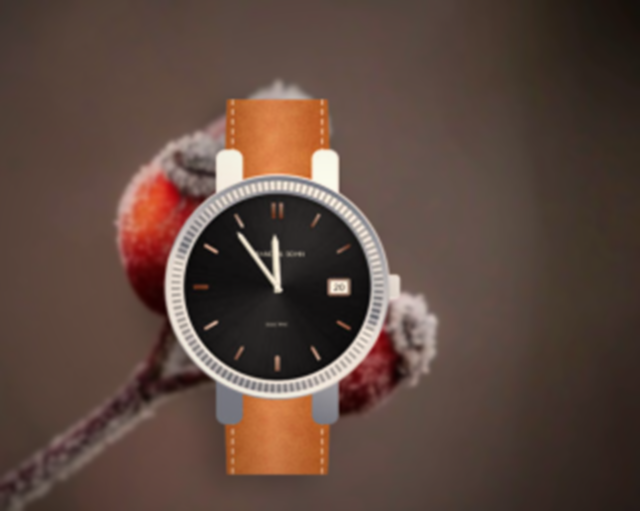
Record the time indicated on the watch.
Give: 11:54
